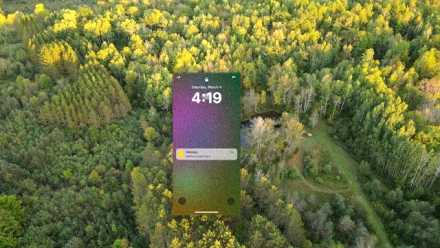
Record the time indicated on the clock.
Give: 4:19
